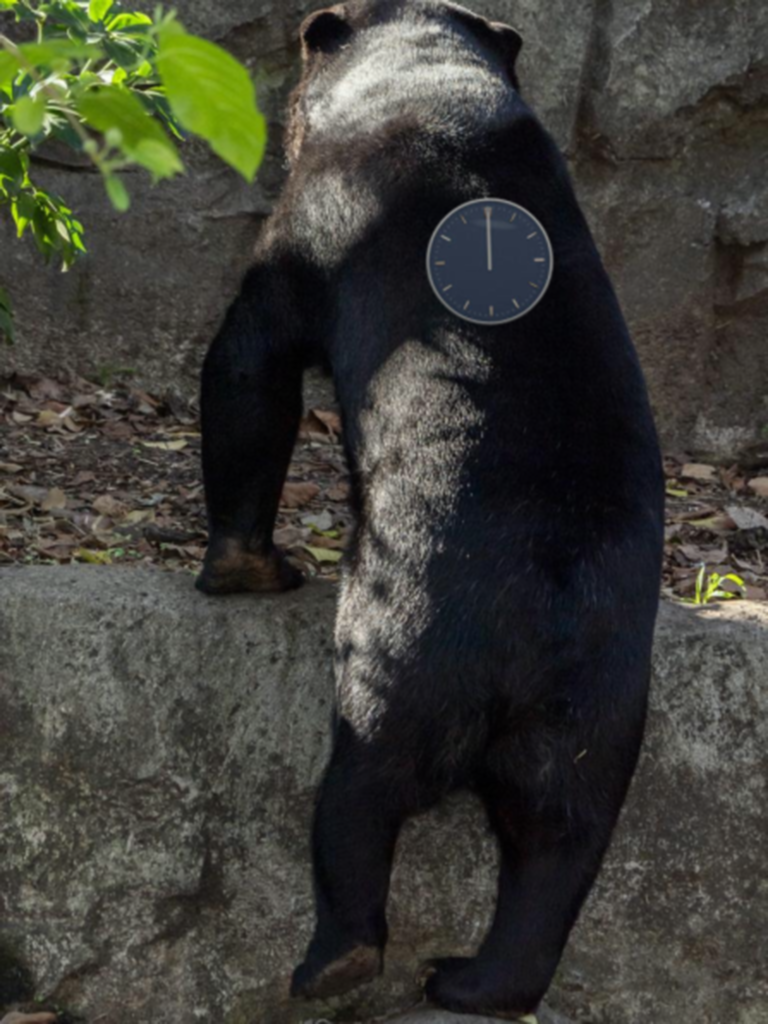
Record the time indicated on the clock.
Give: 12:00
